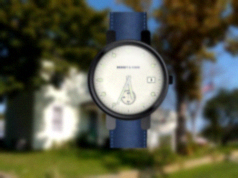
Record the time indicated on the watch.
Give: 5:34
